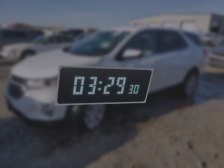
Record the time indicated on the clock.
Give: 3:29:30
